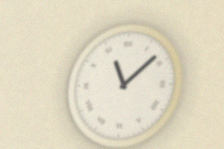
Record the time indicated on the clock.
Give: 11:08
